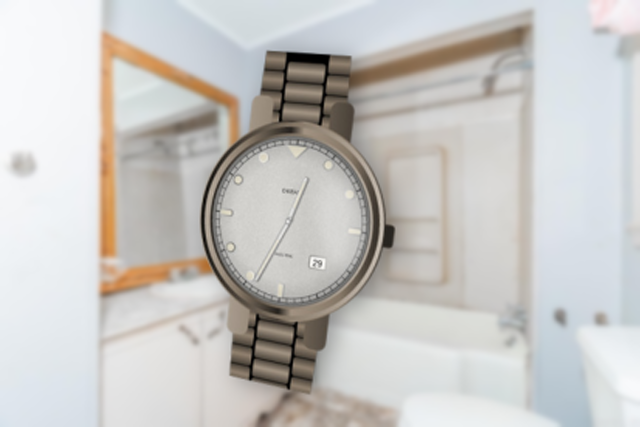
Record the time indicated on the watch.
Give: 12:34
